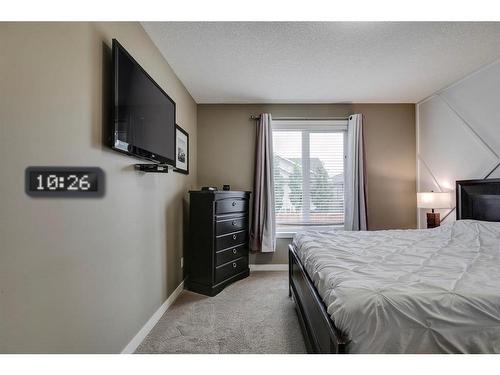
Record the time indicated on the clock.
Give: 10:26
